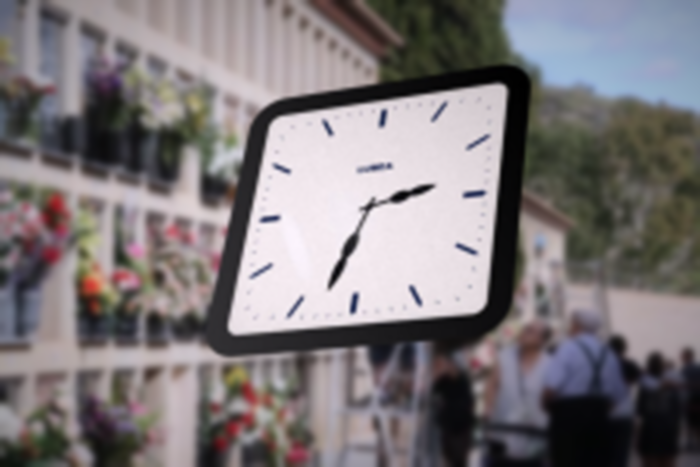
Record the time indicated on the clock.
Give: 2:33
